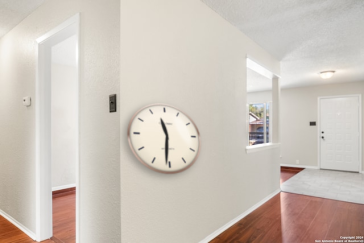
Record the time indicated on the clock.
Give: 11:31
